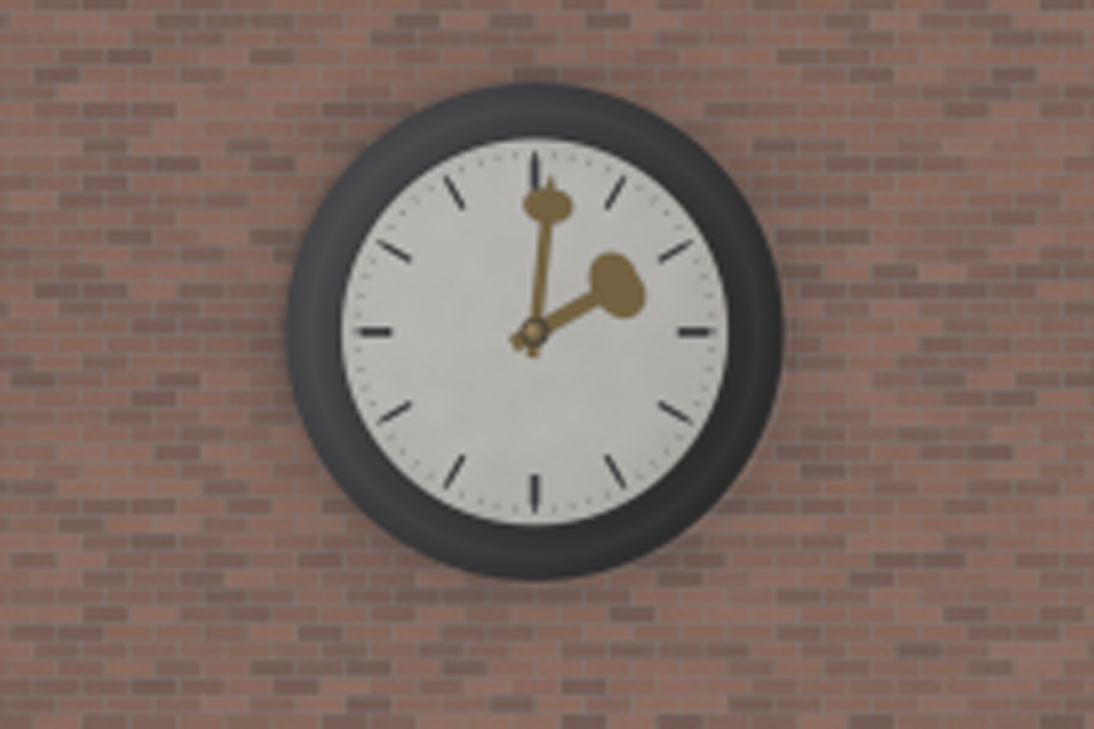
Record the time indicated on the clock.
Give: 2:01
